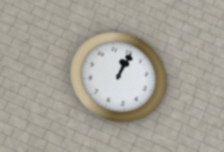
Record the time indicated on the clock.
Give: 12:01
